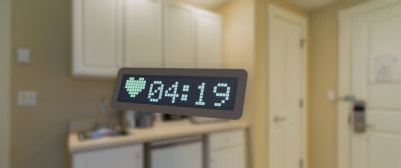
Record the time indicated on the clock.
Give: 4:19
